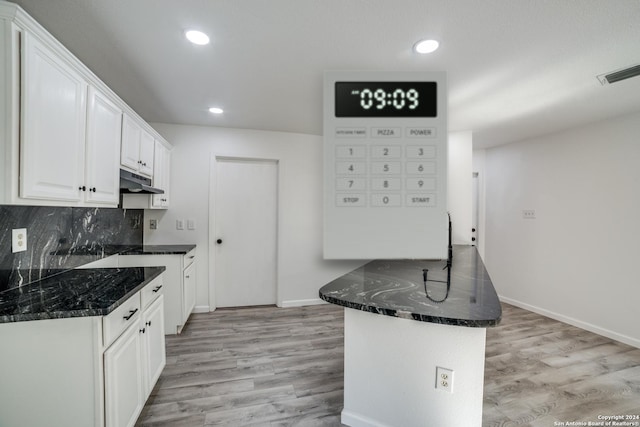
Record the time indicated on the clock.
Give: 9:09
